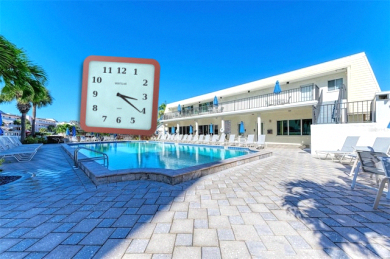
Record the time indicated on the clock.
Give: 3:21
